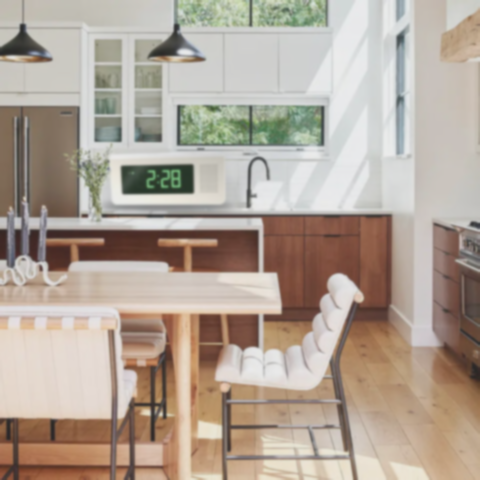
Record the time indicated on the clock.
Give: 2:28
